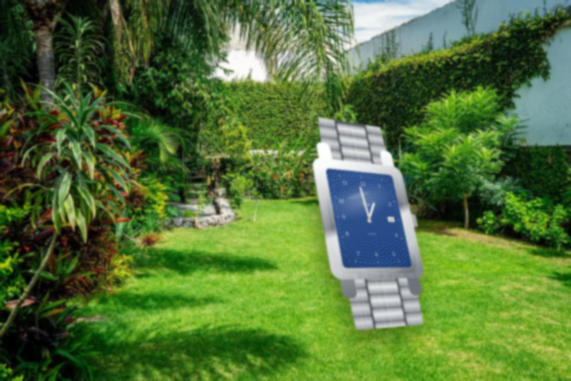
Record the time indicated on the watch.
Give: 12:59
